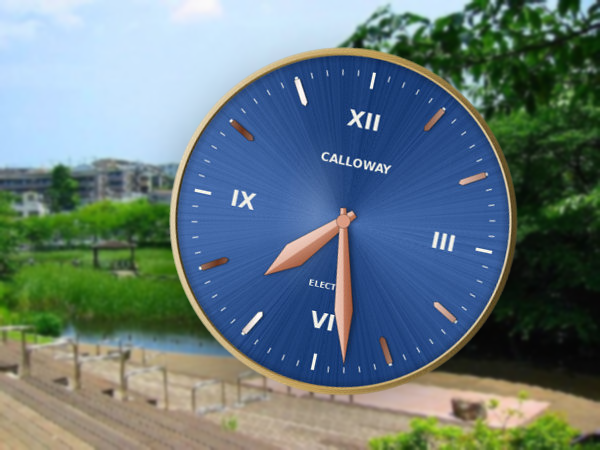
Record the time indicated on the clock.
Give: 7:28
